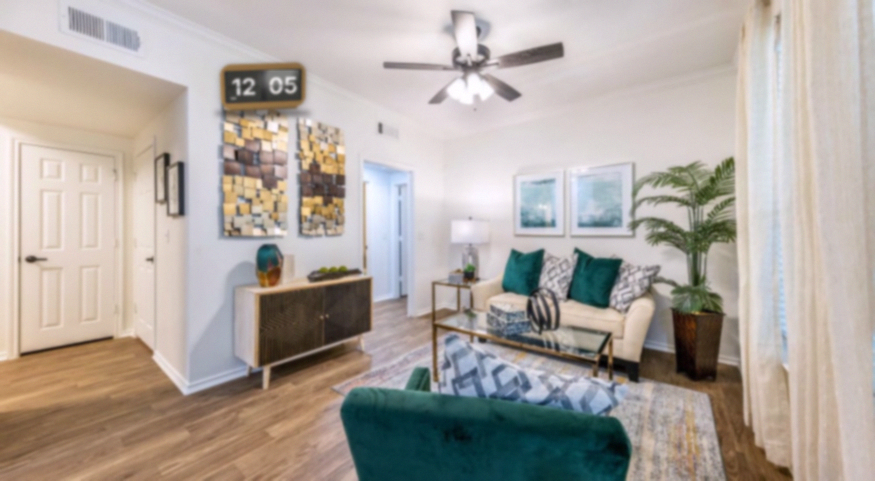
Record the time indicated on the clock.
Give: 12:05
